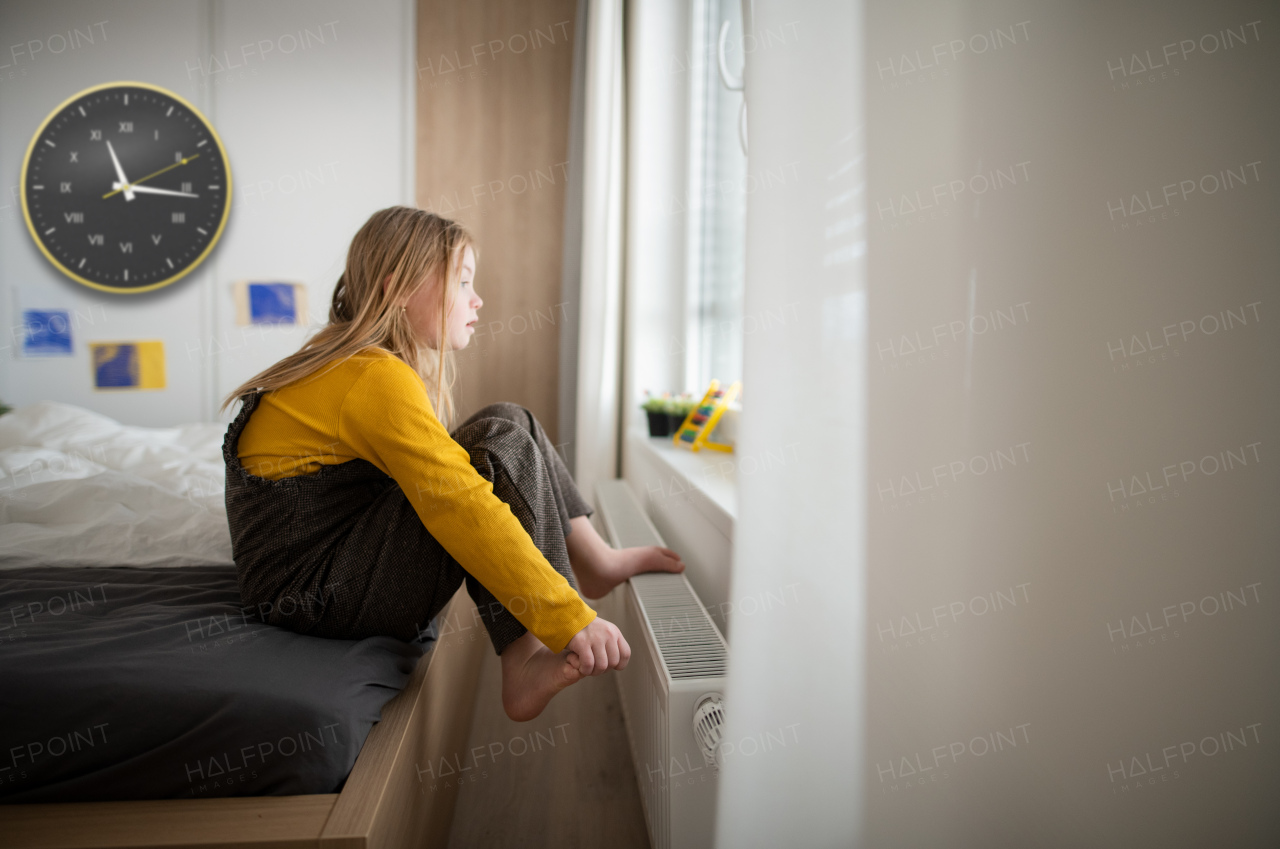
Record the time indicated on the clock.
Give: 11:16:11
